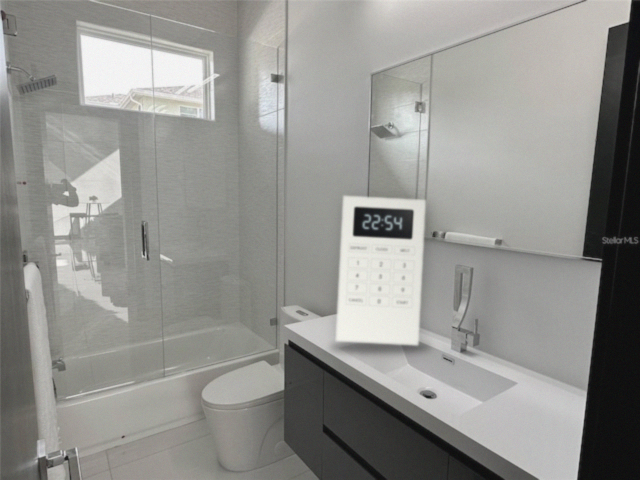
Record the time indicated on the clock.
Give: 22:54
